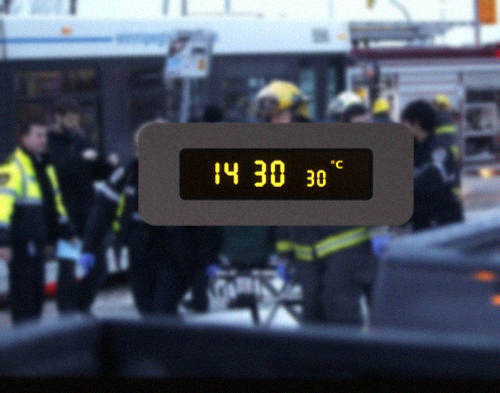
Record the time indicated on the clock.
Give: 14:30
